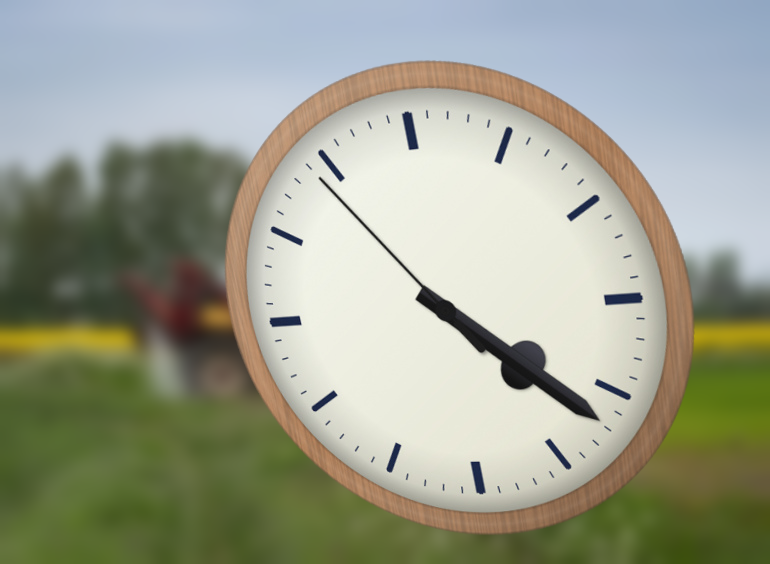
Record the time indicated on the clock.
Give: 4:21:54
